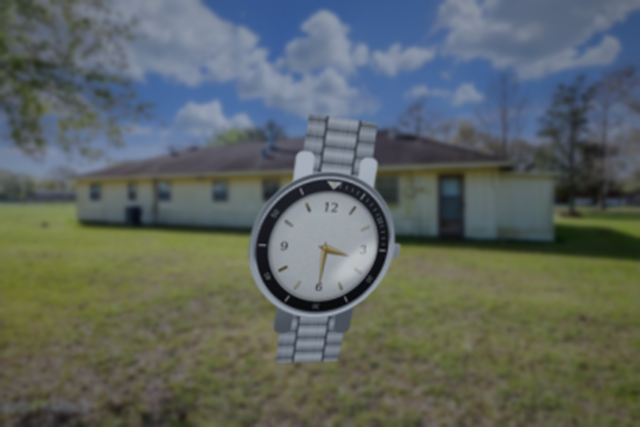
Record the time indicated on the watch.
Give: 3:30
